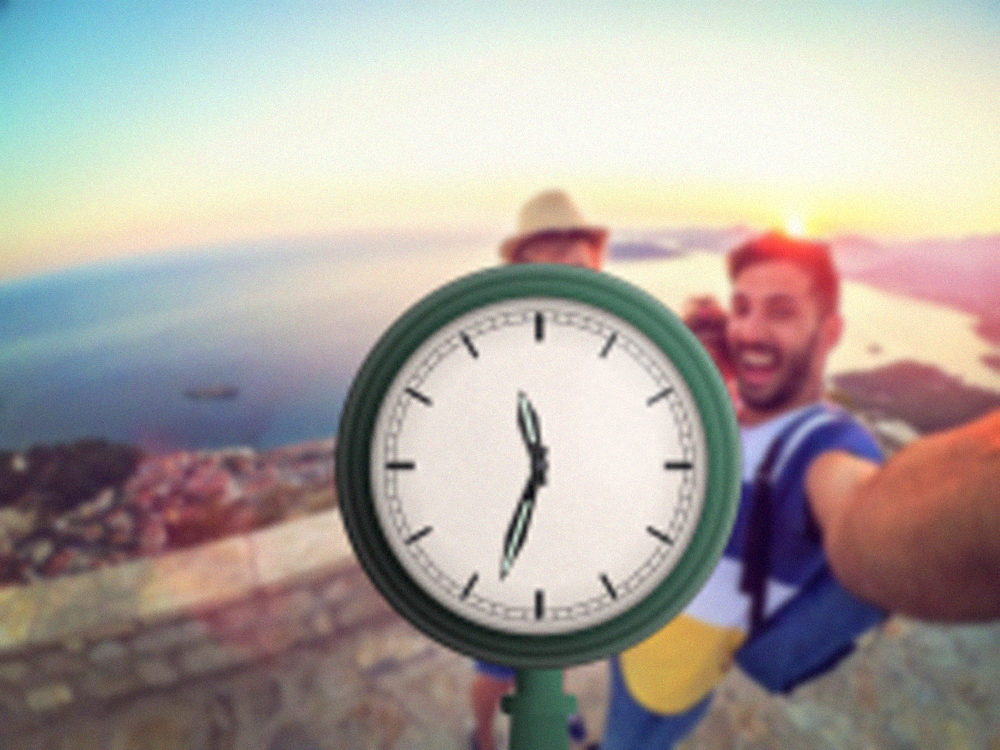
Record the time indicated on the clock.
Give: 11:33
